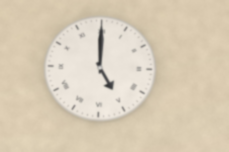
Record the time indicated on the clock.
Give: 5:00
